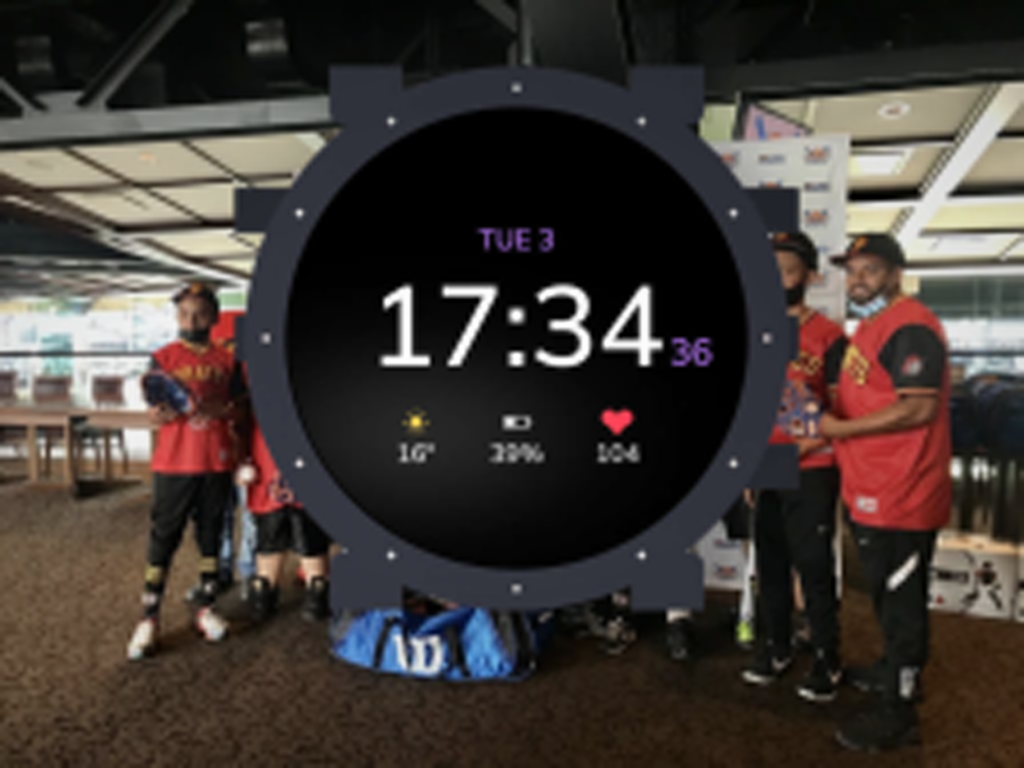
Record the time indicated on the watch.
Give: 17:34:36
